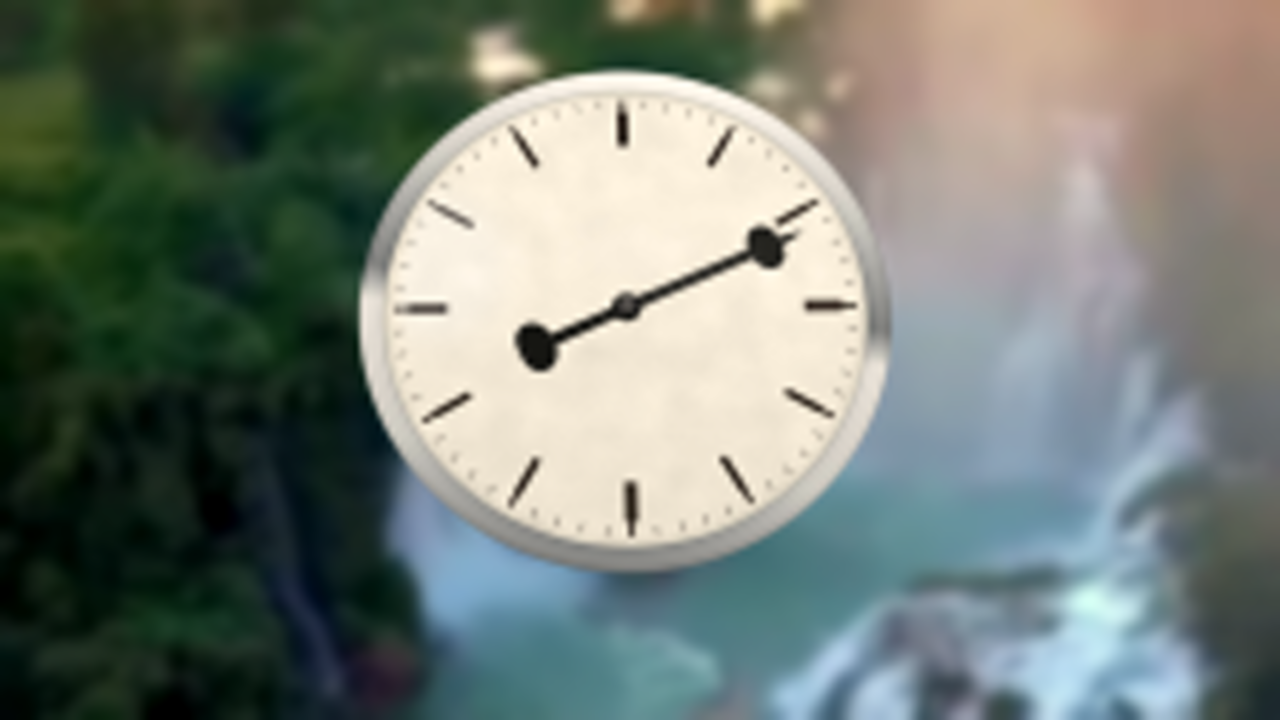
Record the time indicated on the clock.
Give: 8:11
